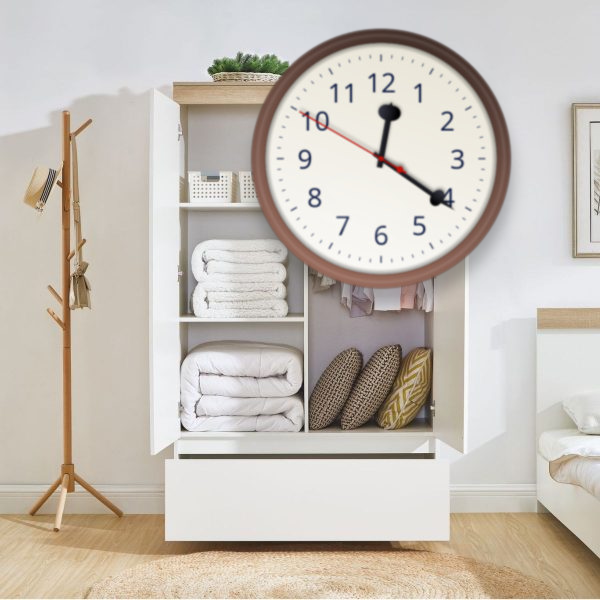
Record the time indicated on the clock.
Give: 12:20:50
